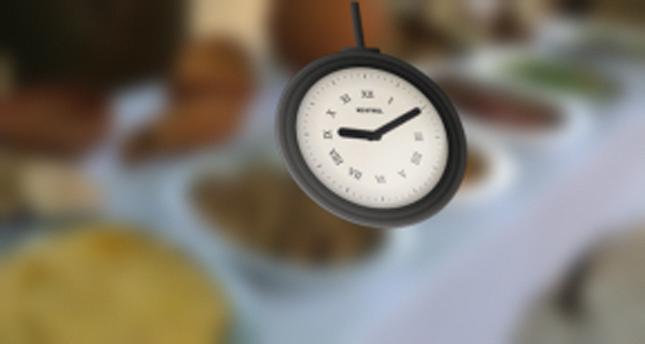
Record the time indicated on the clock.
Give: 9:10
